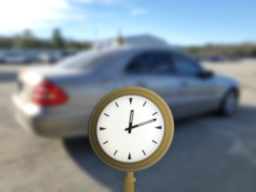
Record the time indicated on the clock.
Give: 12:12
